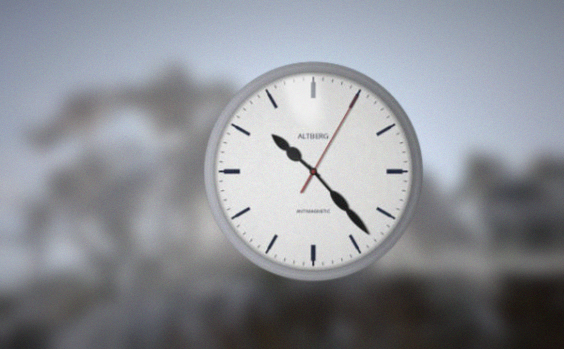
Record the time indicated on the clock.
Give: 10:23:05
